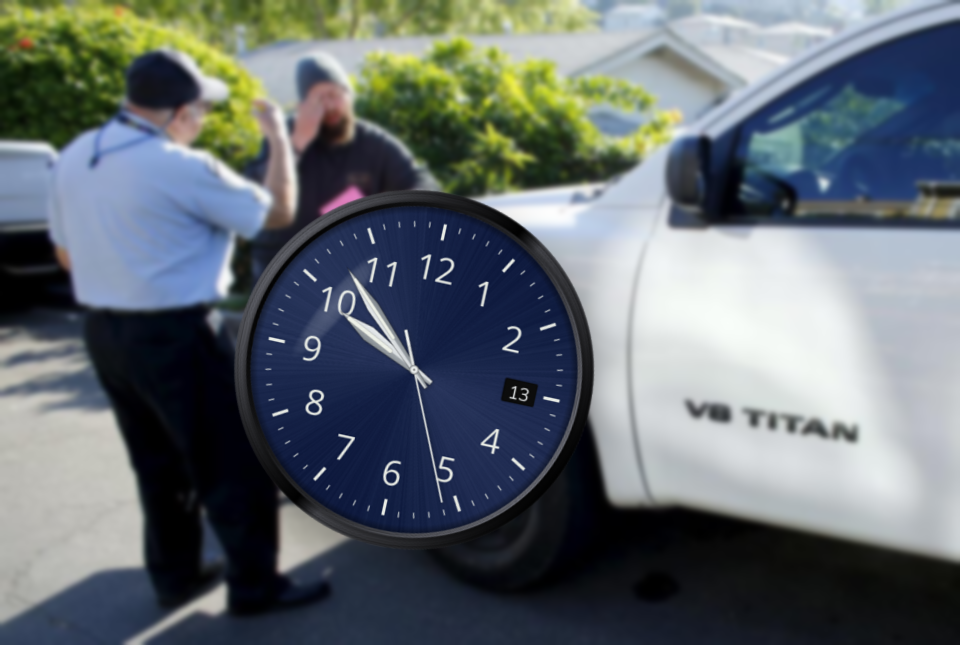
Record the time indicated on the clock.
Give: 9:52:26
